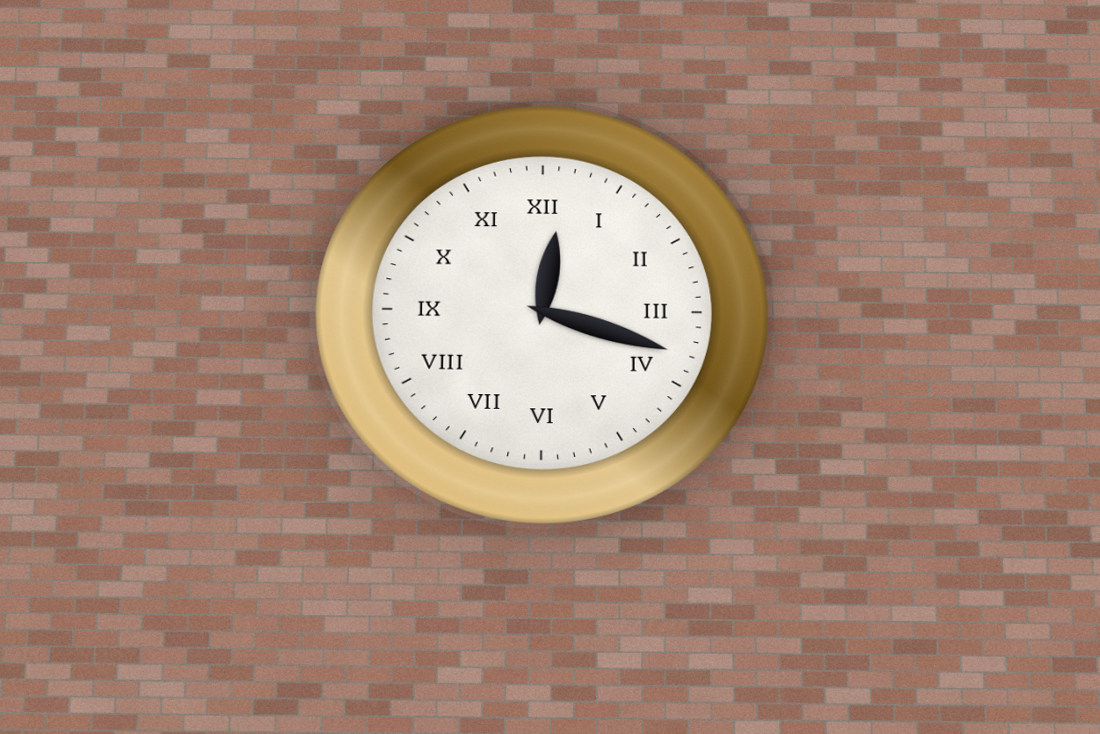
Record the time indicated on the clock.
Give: 12:18
